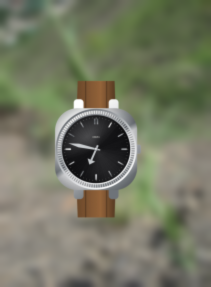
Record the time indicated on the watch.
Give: 6:47
